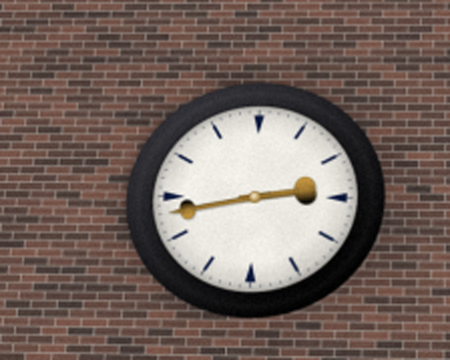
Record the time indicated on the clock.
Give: 2:43
